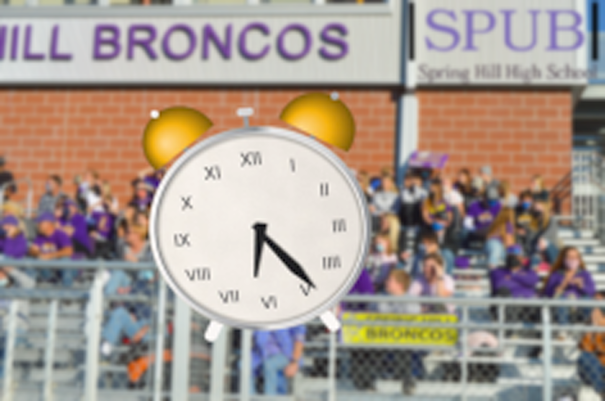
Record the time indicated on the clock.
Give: 6:24
